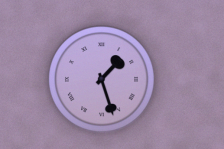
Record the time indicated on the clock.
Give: 1:27
